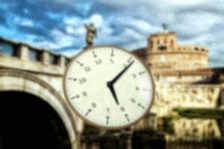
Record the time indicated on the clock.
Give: 6:11
